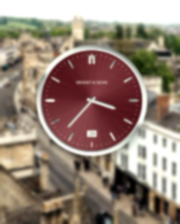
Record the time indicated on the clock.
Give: 3:37
